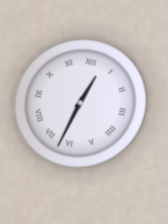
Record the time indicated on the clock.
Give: 12:32
